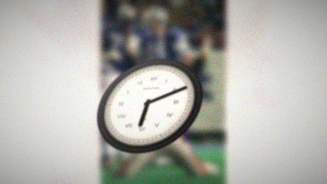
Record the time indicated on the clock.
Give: 6:11
